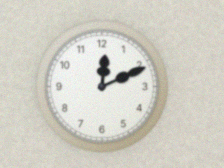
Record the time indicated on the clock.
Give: 12:11
